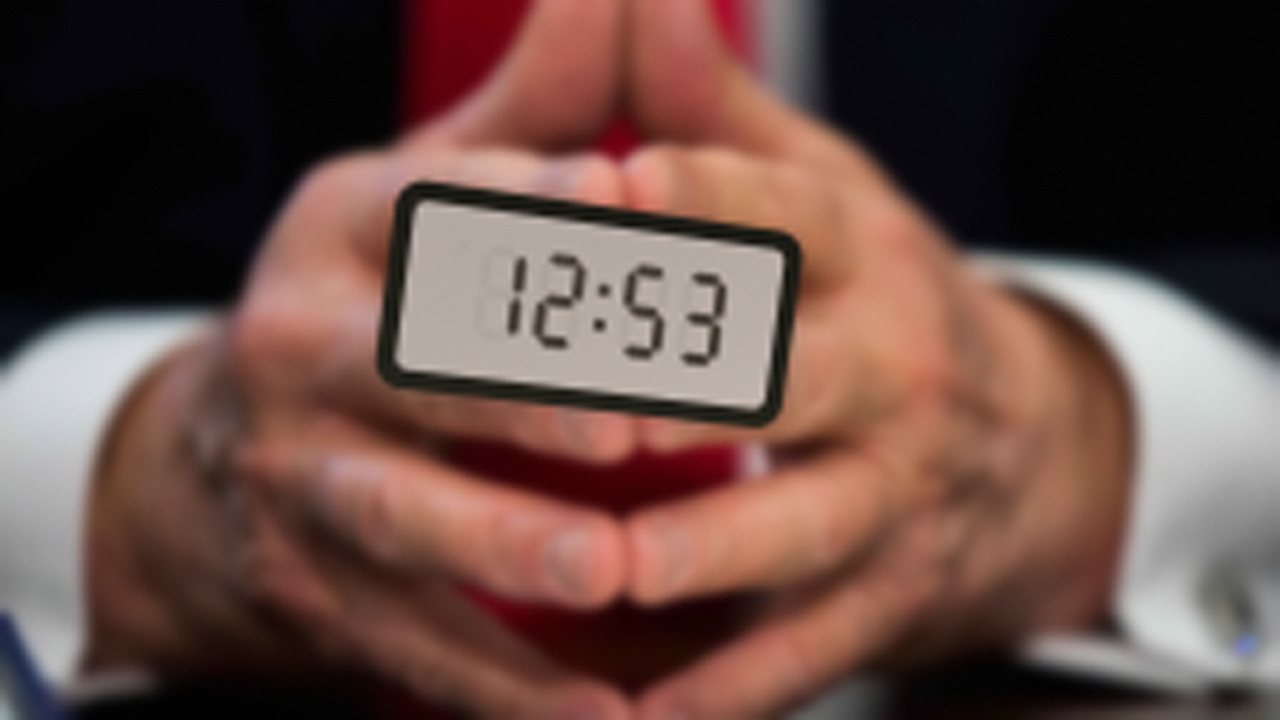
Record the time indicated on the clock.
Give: 12:53
